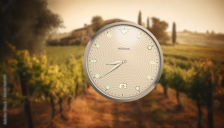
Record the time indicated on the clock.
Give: 8:39
